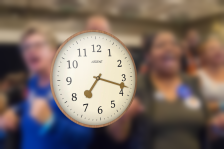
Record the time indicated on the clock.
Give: 7:18
